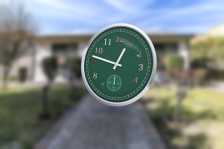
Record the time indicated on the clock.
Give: 12:47
